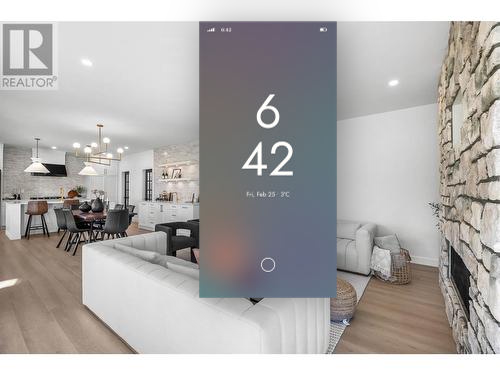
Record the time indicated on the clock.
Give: 6:42
